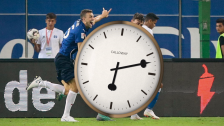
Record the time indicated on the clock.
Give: 6:12
